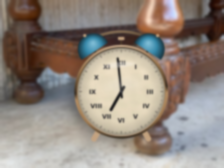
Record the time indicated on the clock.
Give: 6:59
